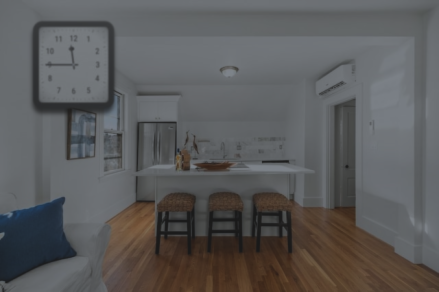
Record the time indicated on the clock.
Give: 11:45
